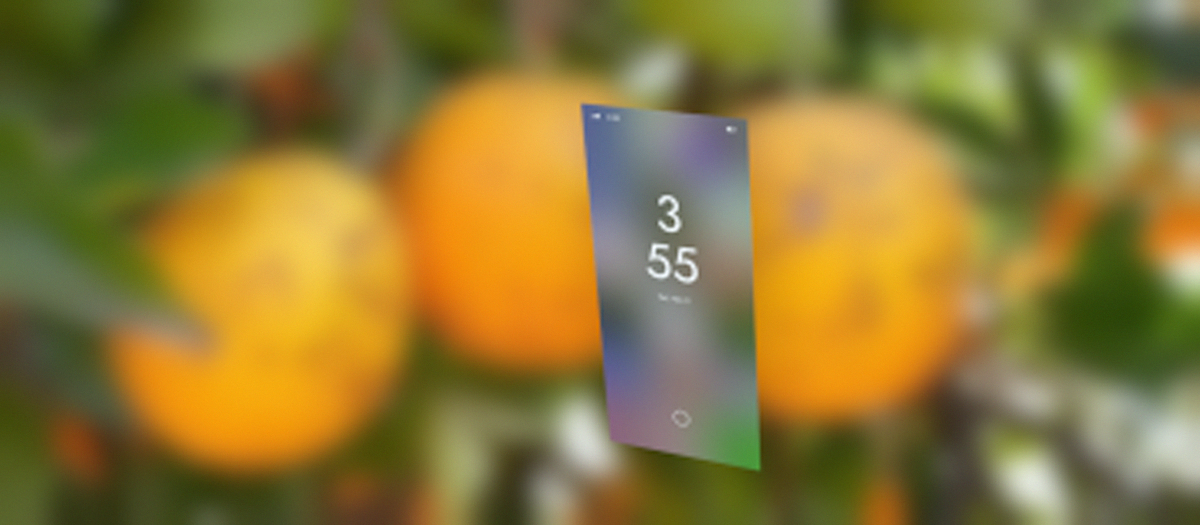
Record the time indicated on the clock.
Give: 3:55
